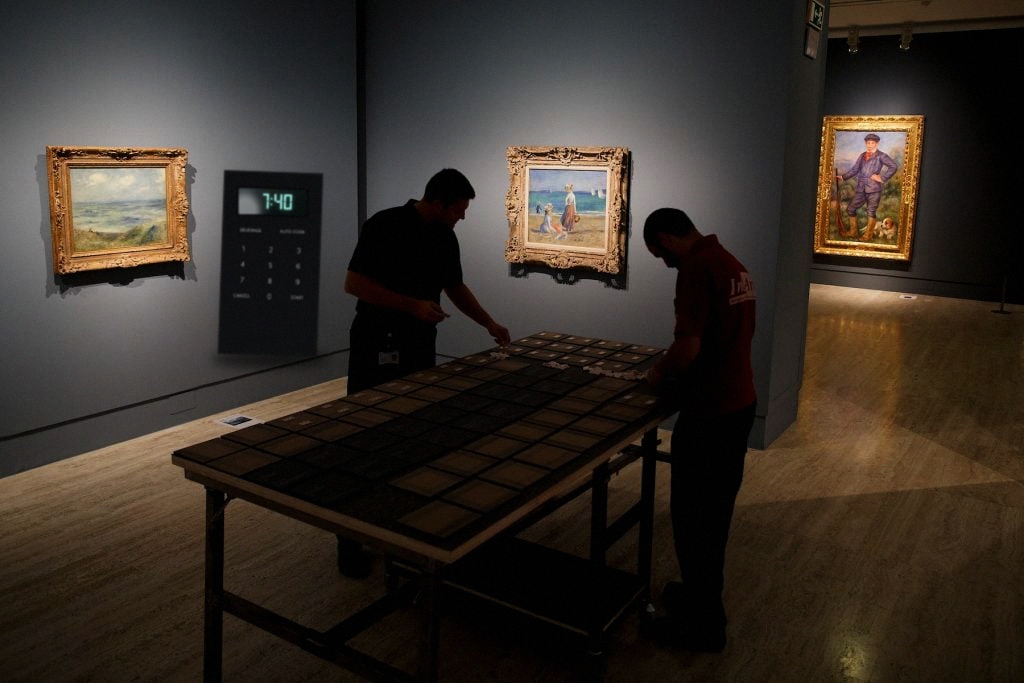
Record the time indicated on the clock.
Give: 7:40
